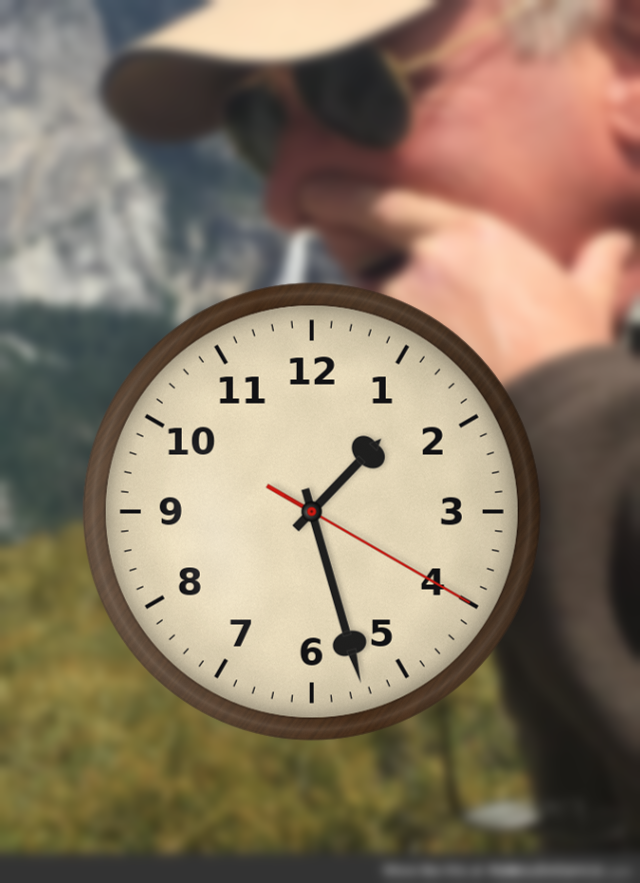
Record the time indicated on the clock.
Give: 1:27:20
